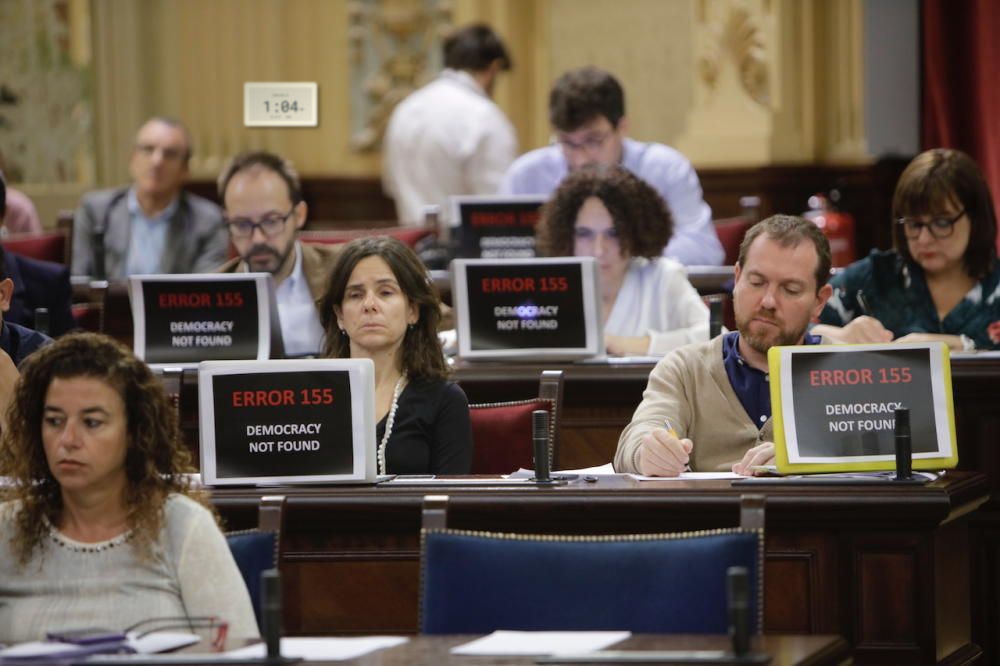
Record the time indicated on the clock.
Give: 1:04
